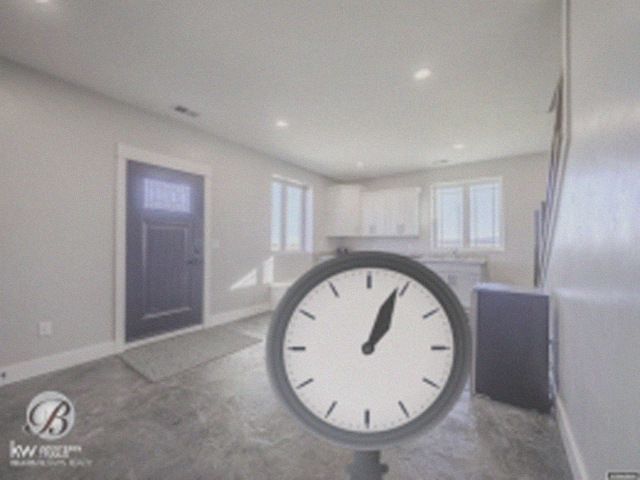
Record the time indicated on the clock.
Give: 1:04
